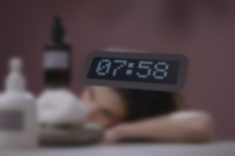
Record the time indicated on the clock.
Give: 7:58
